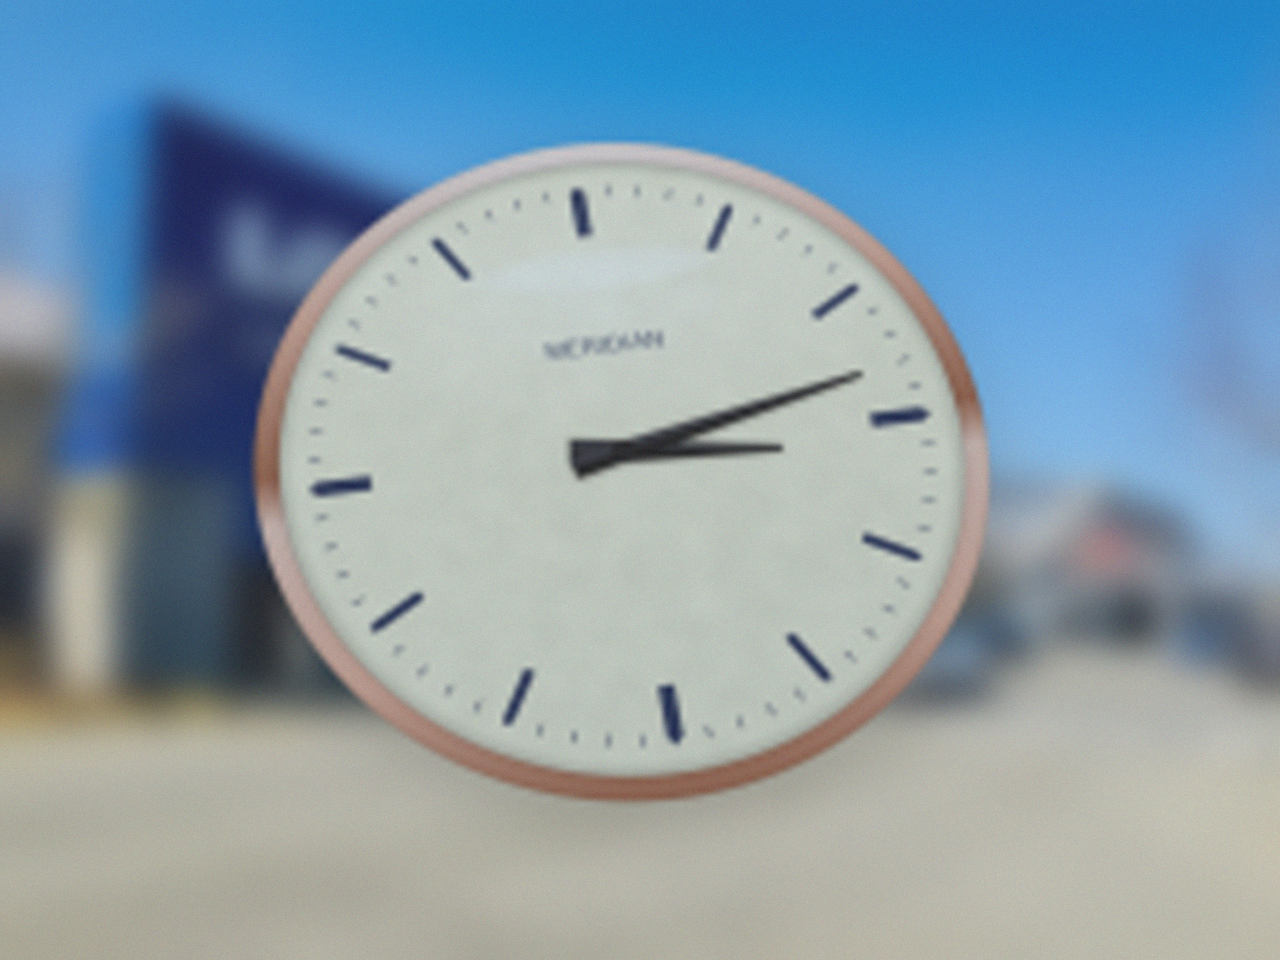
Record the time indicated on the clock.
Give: 3:13
